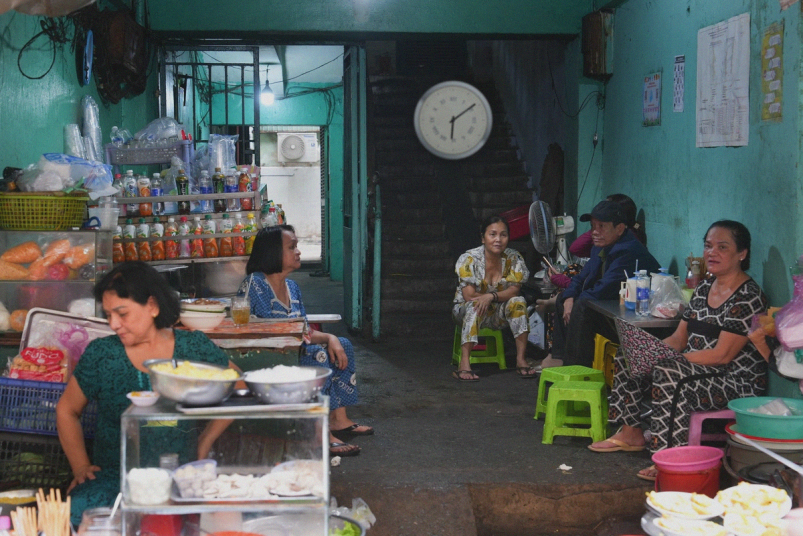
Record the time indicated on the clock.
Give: 6:09
